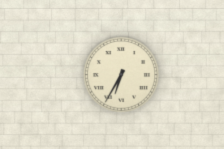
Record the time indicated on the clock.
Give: 6:35
